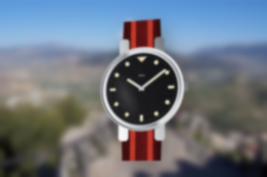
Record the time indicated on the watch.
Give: 10:09
